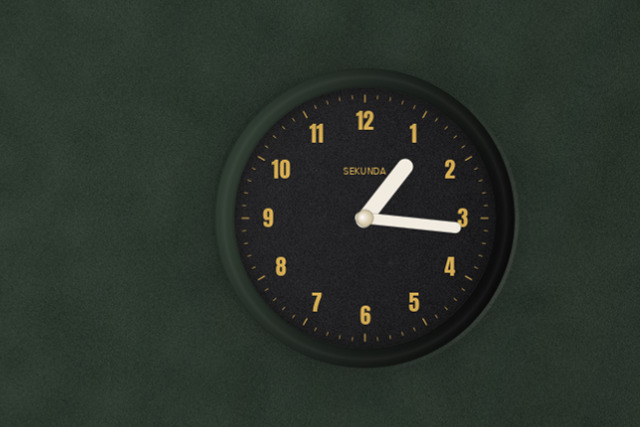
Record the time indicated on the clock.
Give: 1:16
